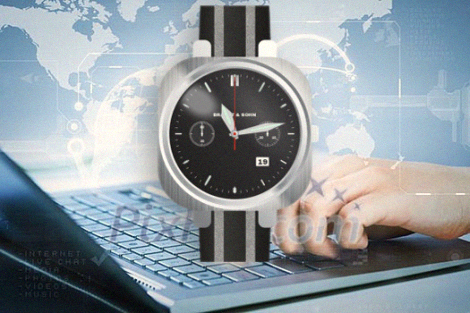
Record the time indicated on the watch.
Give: 11:13
